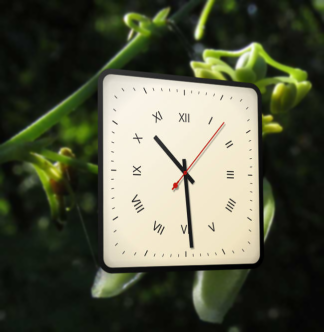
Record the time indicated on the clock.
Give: 10:29:07
